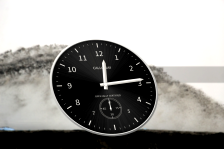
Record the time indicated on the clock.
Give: 12:14
